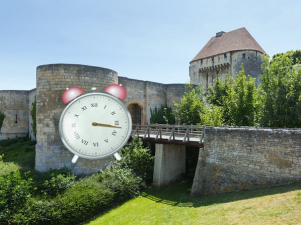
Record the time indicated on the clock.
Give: 3:17
